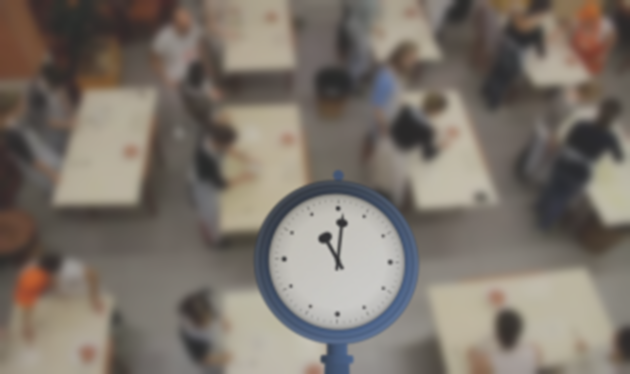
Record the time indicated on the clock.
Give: 11:01
